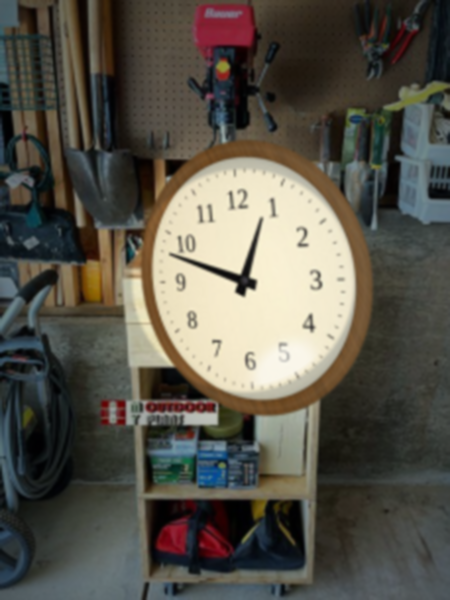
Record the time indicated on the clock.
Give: 12:48
